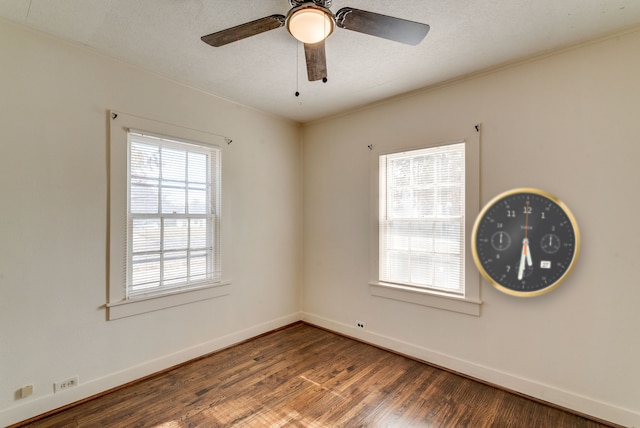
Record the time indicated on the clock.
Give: 5:31
